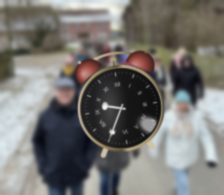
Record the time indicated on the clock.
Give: 9:35
